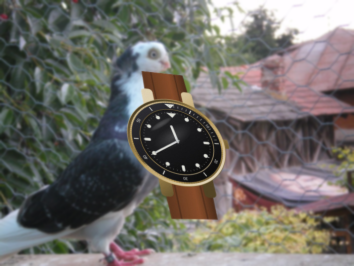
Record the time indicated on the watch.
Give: 11:40
